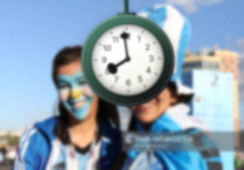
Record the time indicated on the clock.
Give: 7:59
